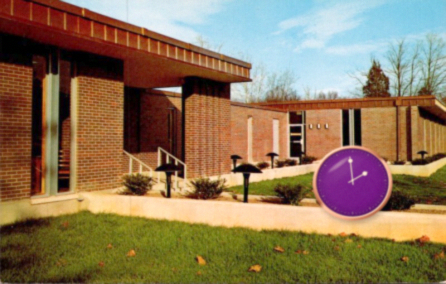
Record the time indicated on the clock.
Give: 1:59
